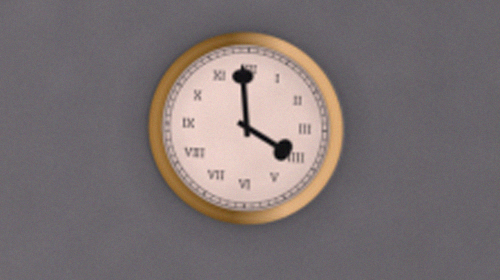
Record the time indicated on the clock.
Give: 3:59
